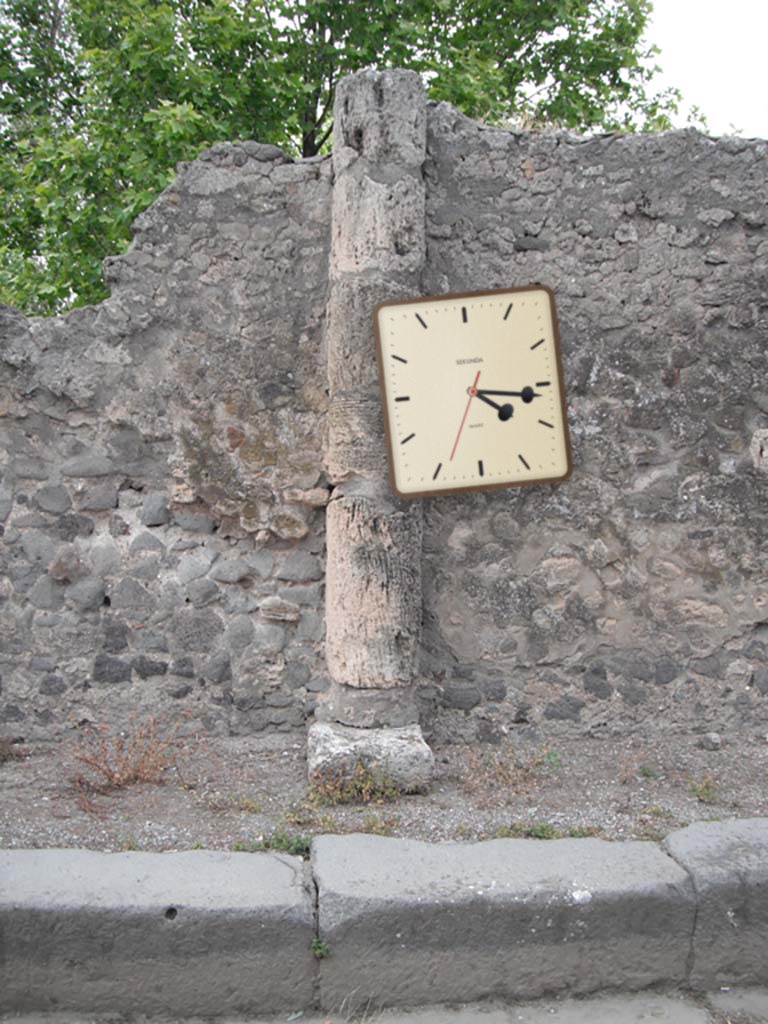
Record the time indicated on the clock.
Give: 4:16:34
